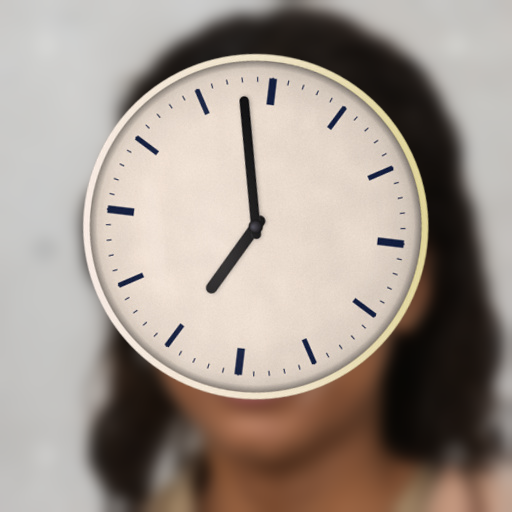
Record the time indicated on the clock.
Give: 6:58
